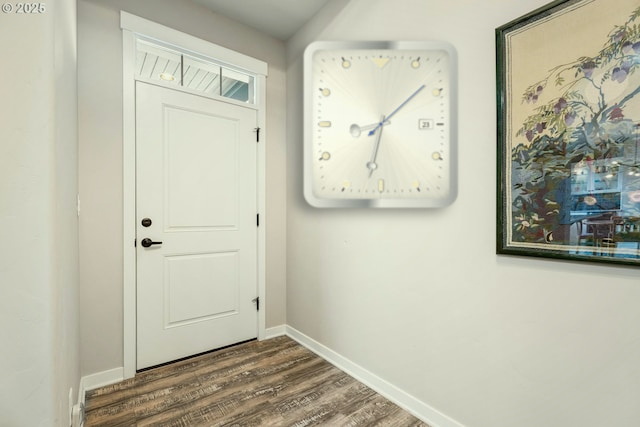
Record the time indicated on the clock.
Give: 8:32:08
